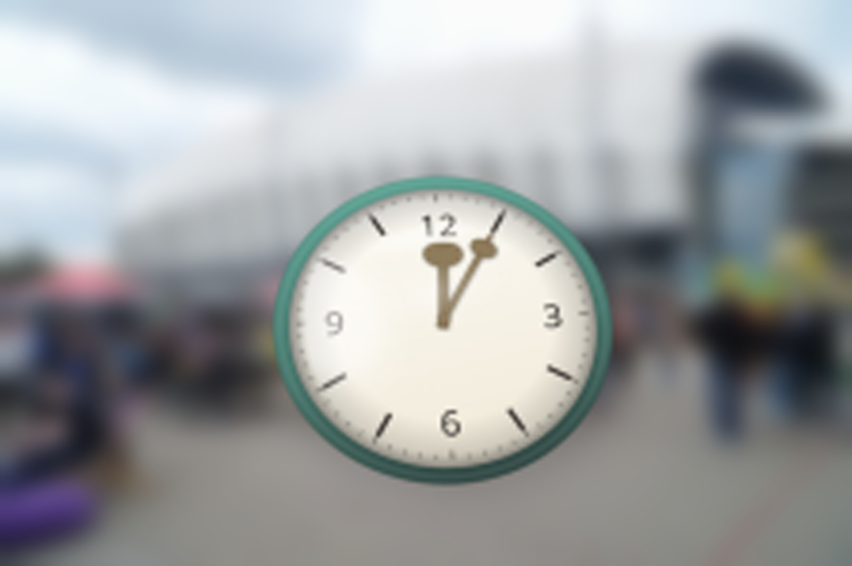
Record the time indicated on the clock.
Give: 12:05
